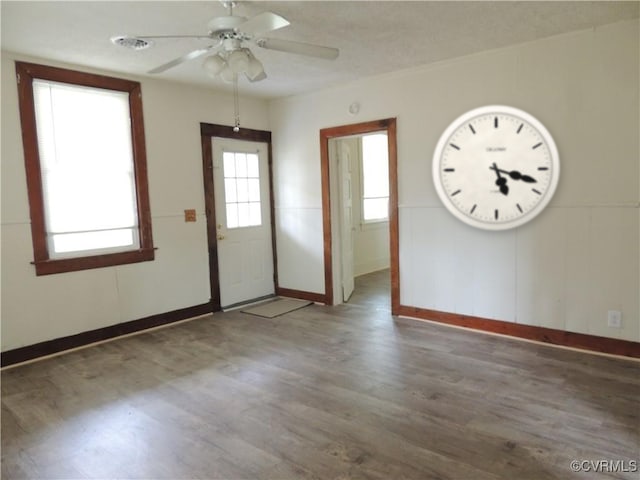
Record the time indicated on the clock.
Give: 5:18
